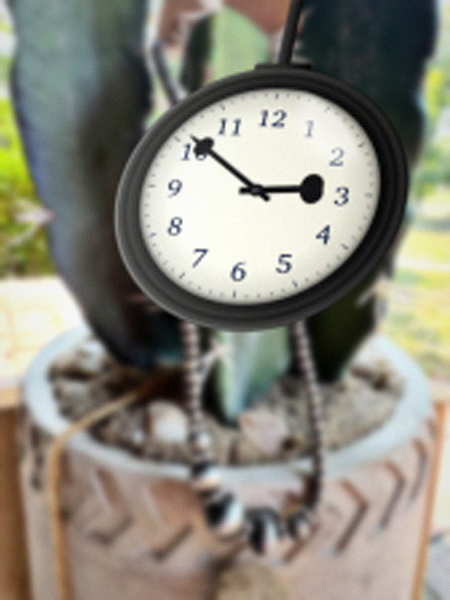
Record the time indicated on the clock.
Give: 2:51
